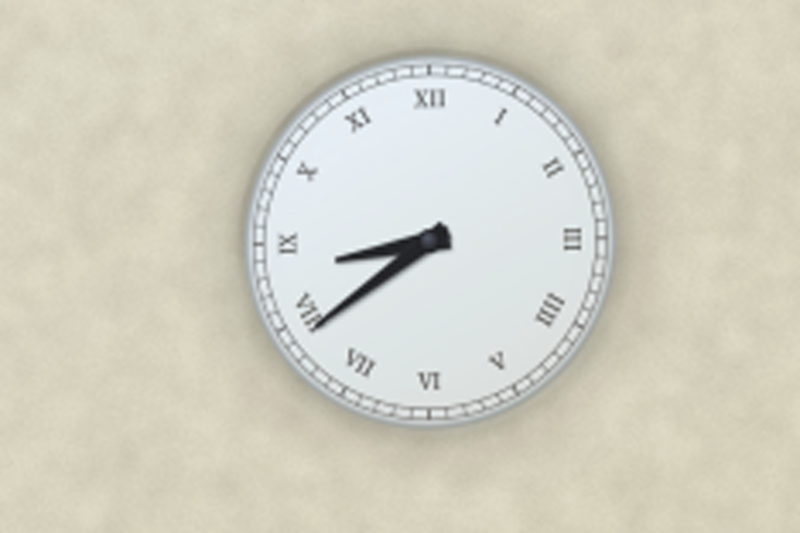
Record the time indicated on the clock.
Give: 8:39
